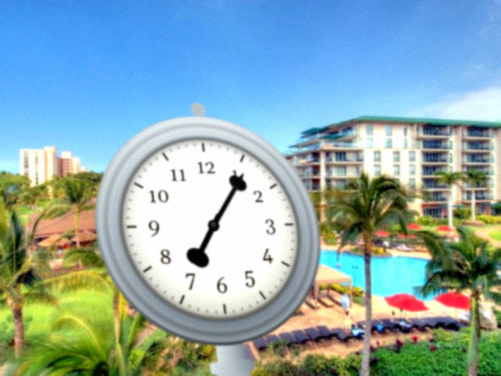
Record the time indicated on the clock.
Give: 7:06
